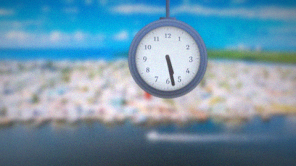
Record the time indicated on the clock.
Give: 5:28
